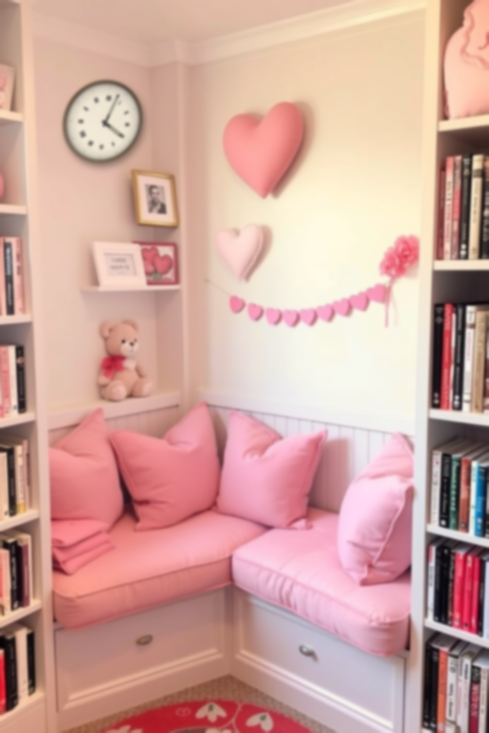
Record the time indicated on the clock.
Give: 4:03
